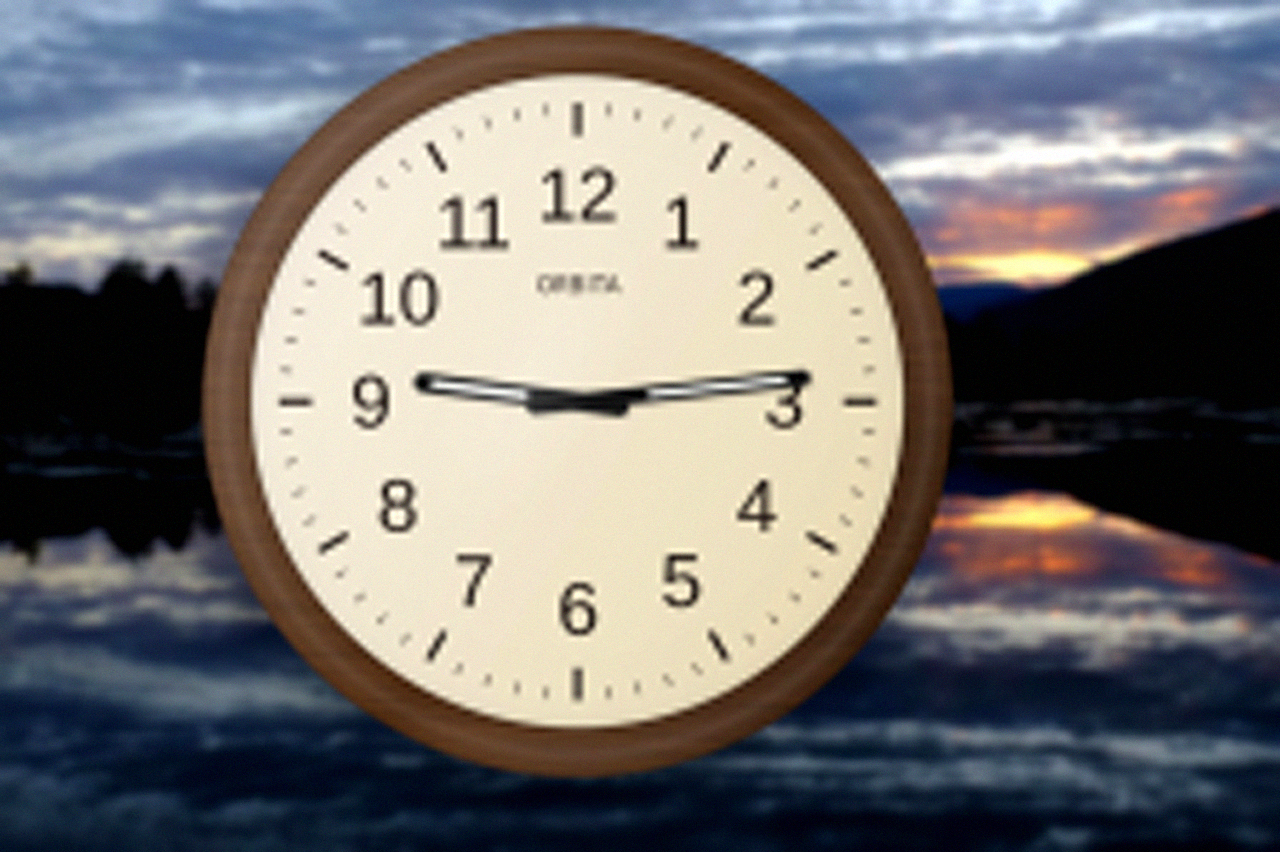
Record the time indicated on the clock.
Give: 9:14
